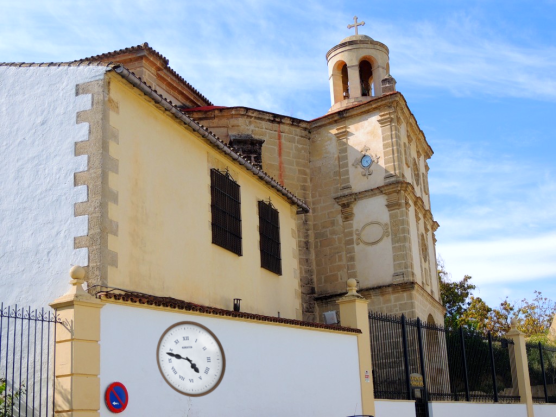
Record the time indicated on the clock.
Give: 4:48
